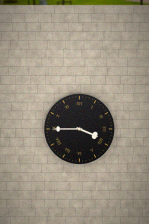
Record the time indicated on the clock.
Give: 3:45
